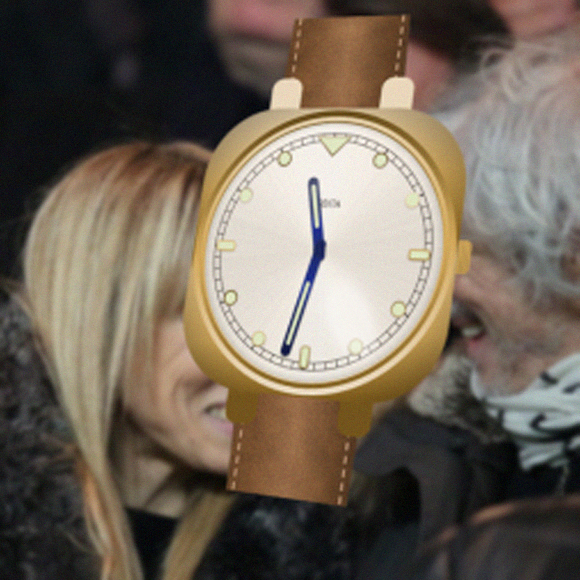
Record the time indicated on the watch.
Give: 11:32
